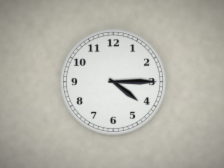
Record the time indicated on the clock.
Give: 4:15
